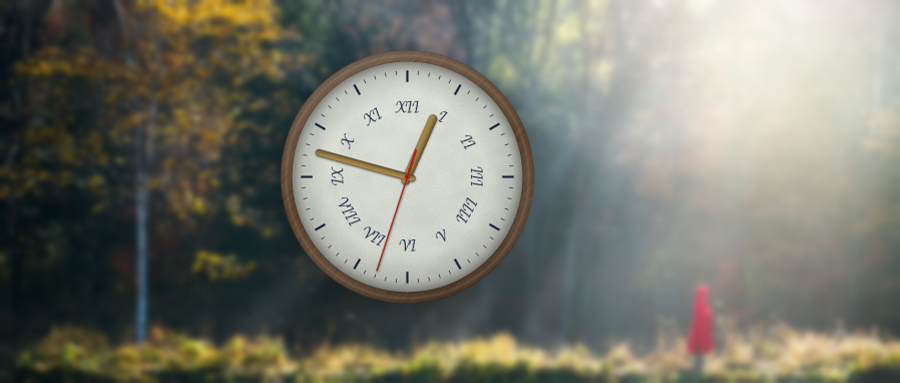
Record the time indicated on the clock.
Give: 12:47:33
